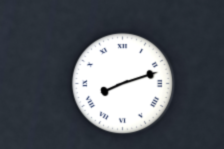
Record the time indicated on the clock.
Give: 8:12
